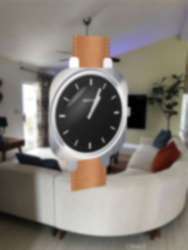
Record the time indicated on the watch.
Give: 1:04
